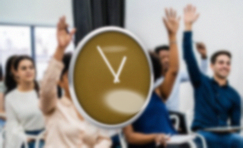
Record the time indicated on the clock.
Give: 12:54
